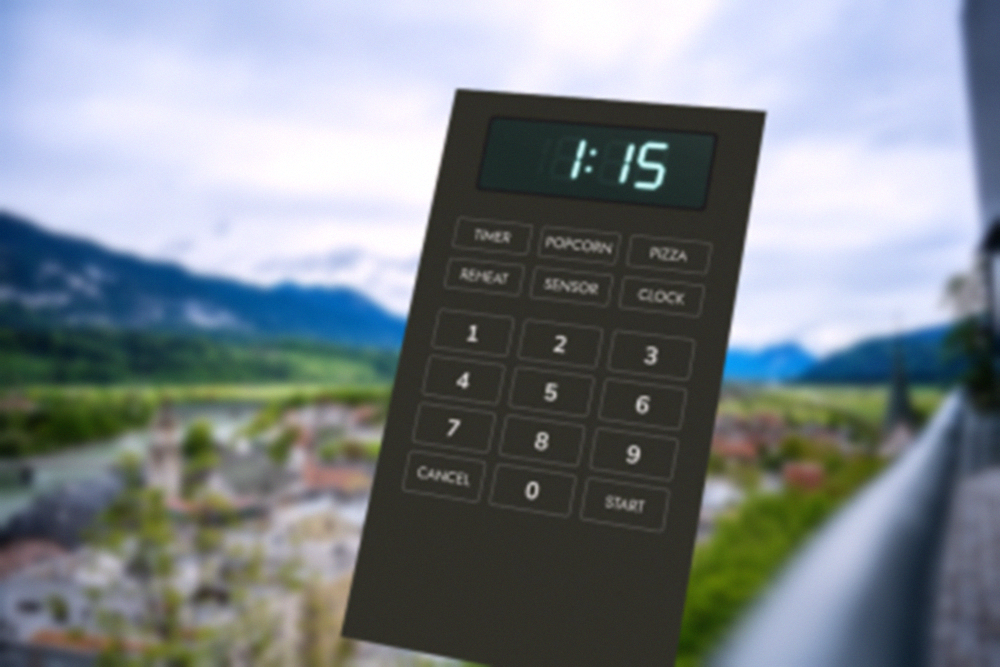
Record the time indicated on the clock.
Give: 1:15
